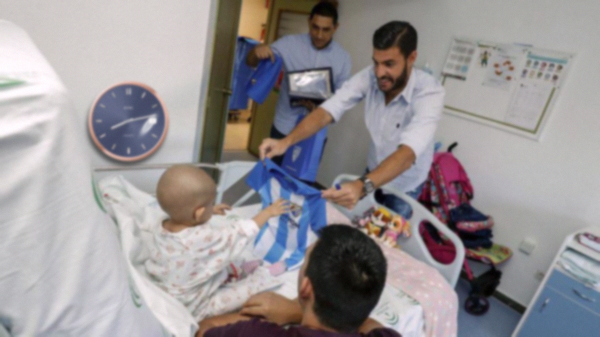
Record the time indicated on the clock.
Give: 8:13
